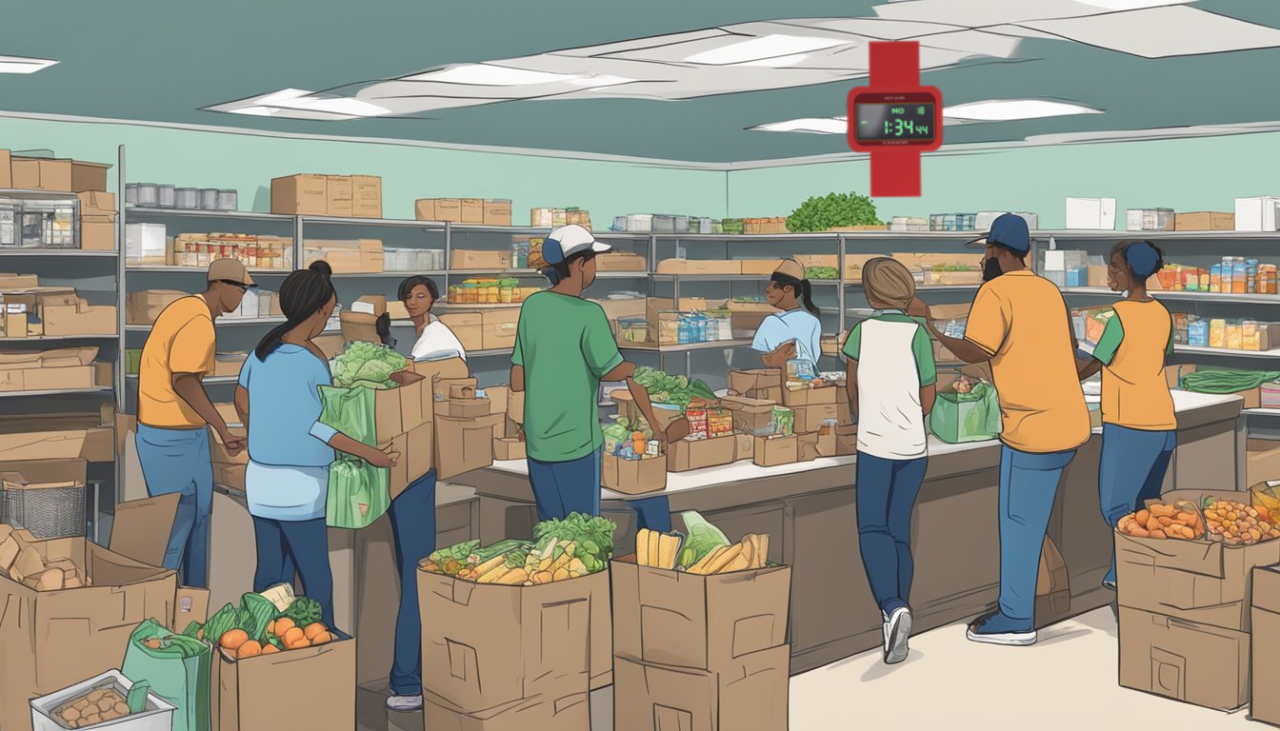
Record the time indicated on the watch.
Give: 1:34
